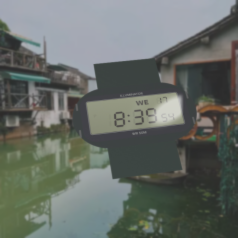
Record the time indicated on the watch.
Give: 8:39:54
